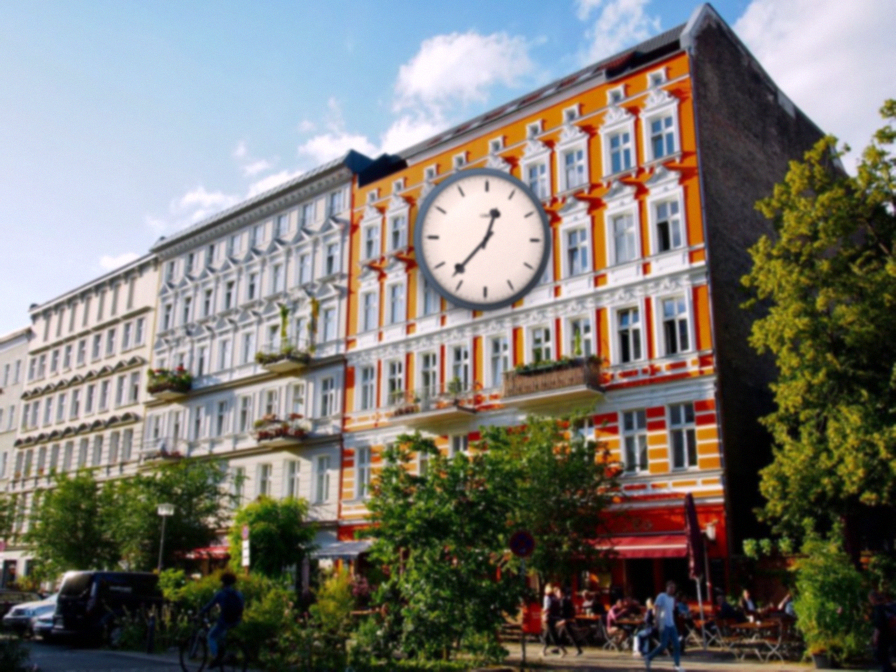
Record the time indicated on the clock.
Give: 12:37
